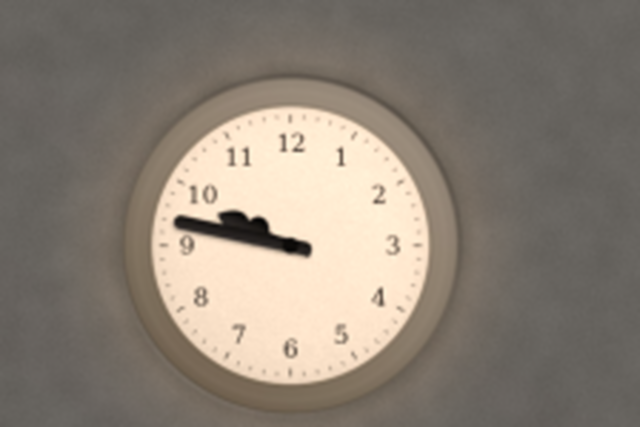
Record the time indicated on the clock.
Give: 9:47
